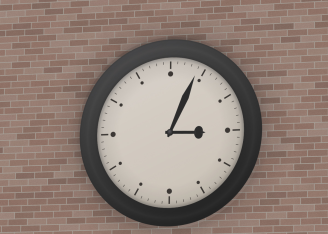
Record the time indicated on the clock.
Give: 3:04
